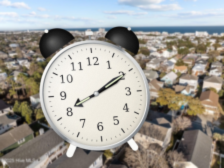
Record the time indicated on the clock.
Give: 8:10
